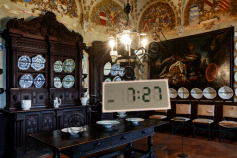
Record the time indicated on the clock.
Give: 7:27
